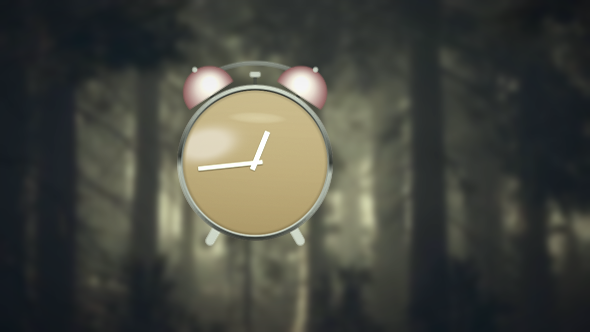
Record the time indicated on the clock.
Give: 12:44
